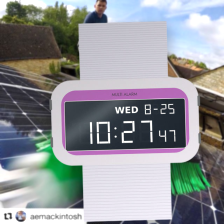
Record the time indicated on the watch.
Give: 10:27:47
